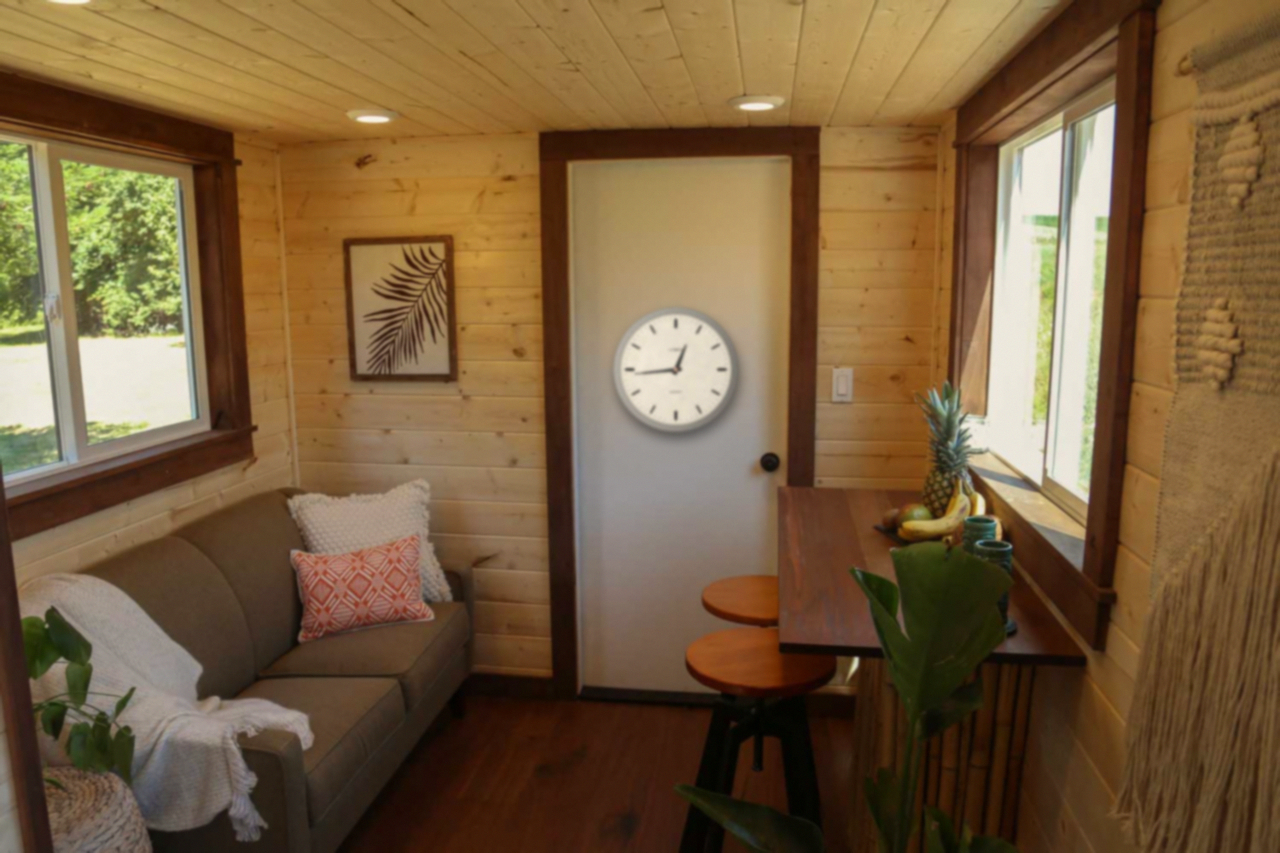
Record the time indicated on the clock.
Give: 12:44
